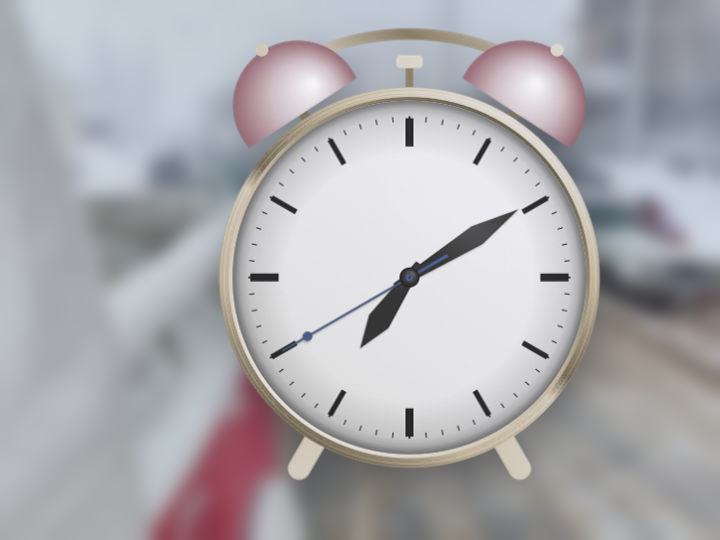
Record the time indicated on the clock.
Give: 7:09:40
